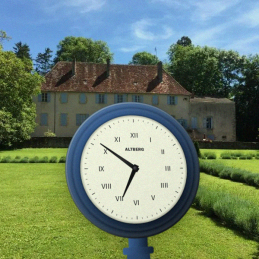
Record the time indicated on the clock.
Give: 6:51
